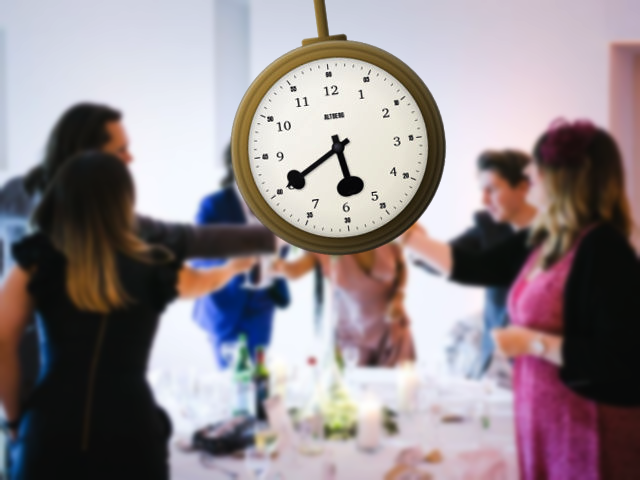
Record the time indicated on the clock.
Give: 5:40
